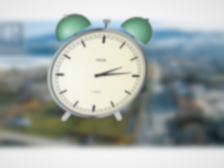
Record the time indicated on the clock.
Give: 2:14
